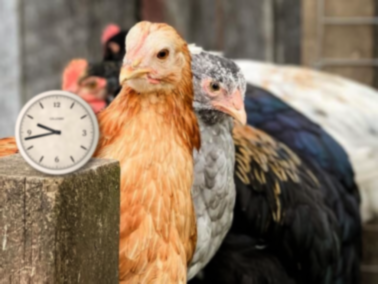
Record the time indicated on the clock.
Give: 9:43
